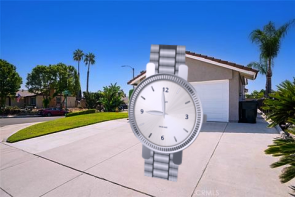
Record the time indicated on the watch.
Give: 8:59
